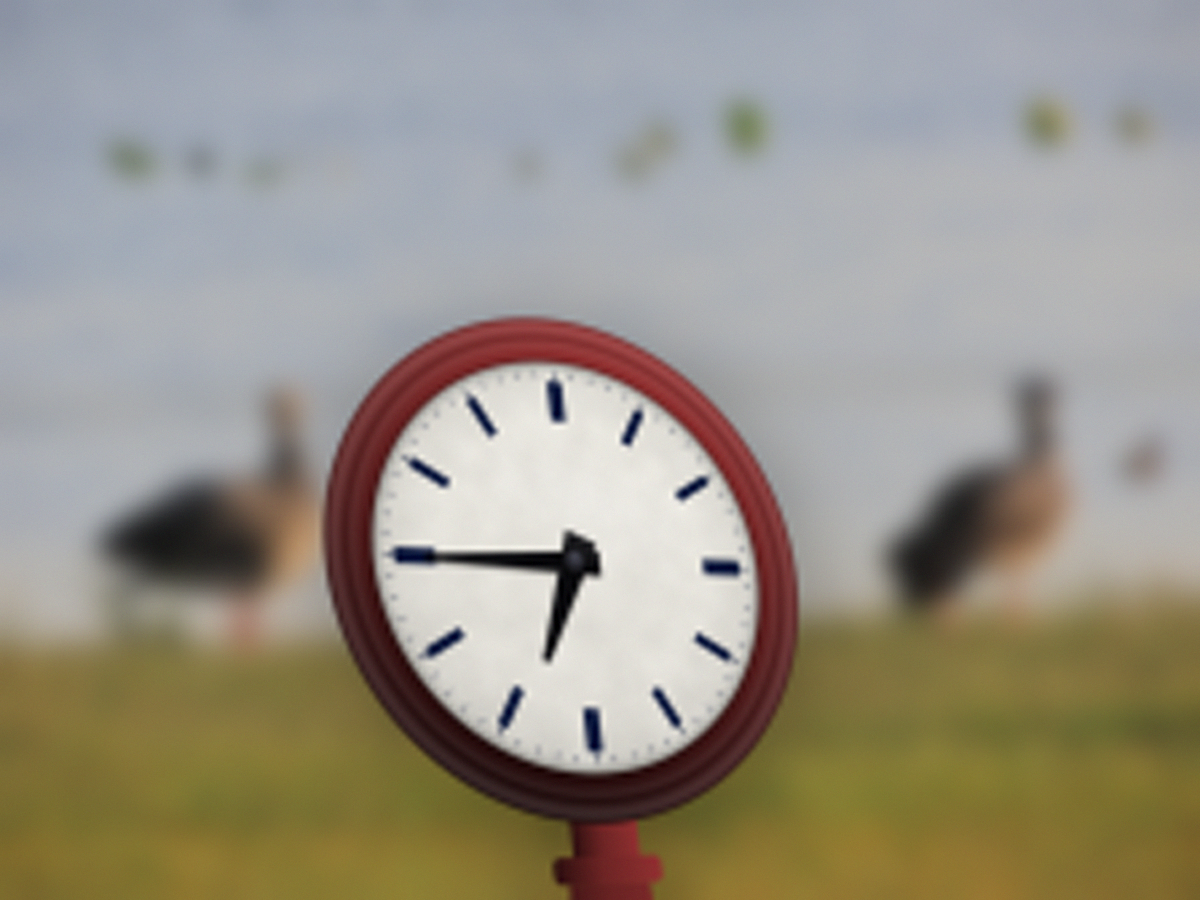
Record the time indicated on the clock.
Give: 6:45
